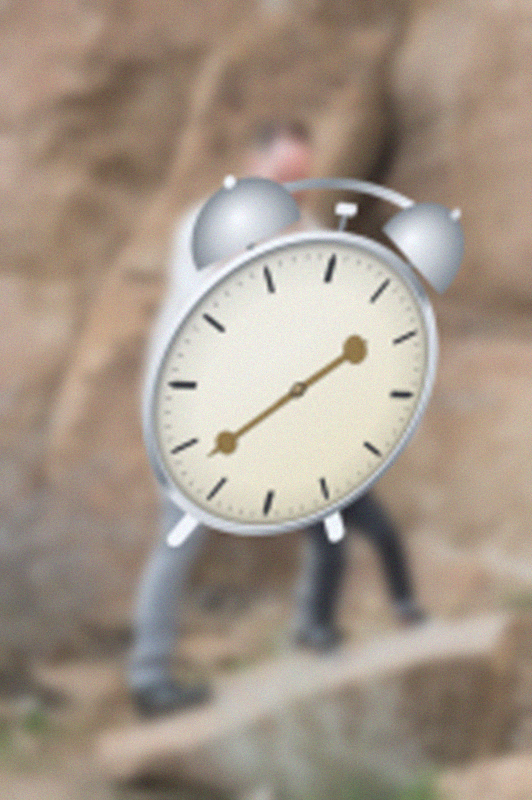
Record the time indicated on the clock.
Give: 1:38
